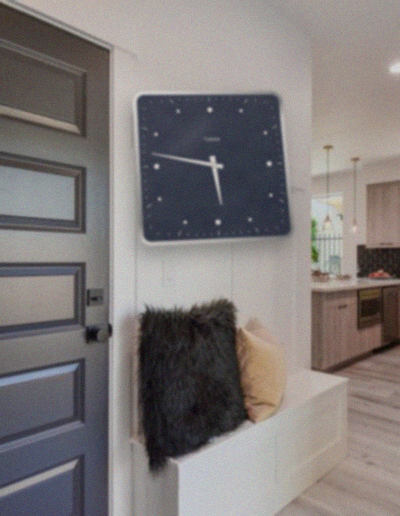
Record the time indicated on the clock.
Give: 5:47
